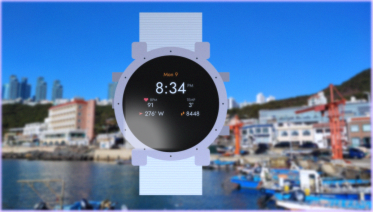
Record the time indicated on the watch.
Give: 8:34
